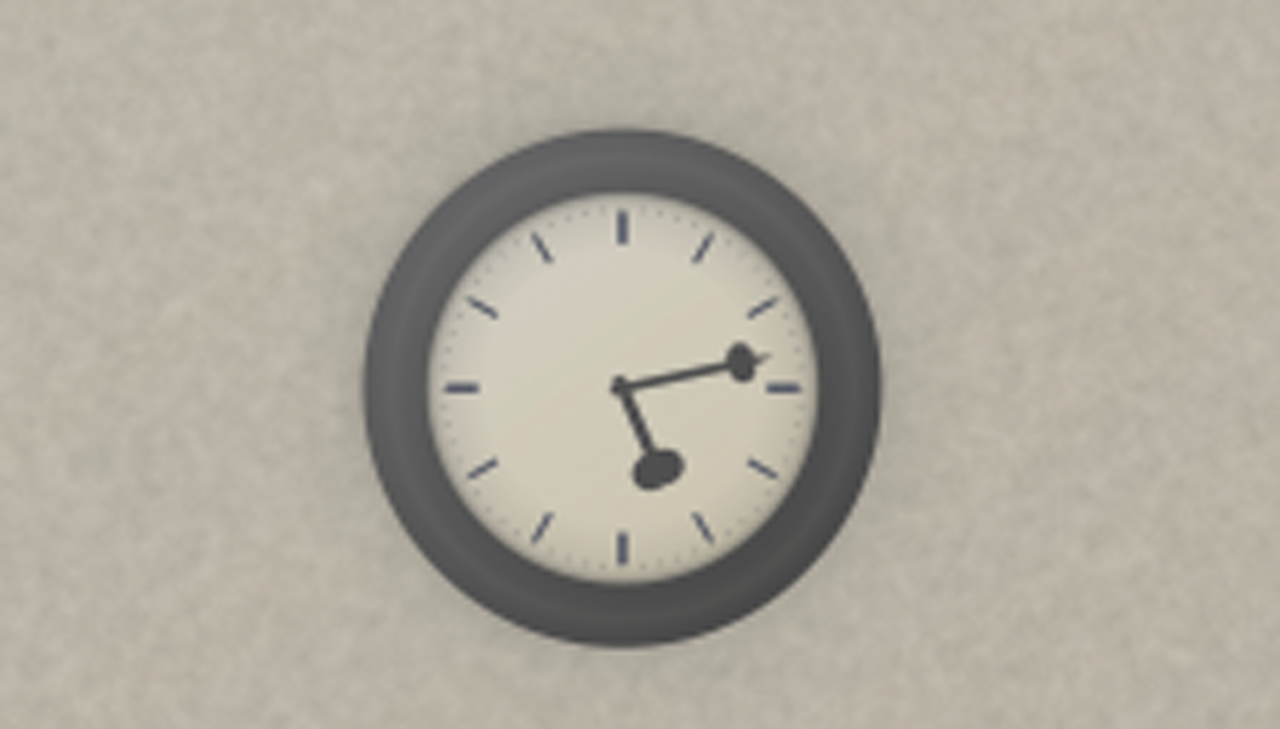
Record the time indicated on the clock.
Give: 5:13
